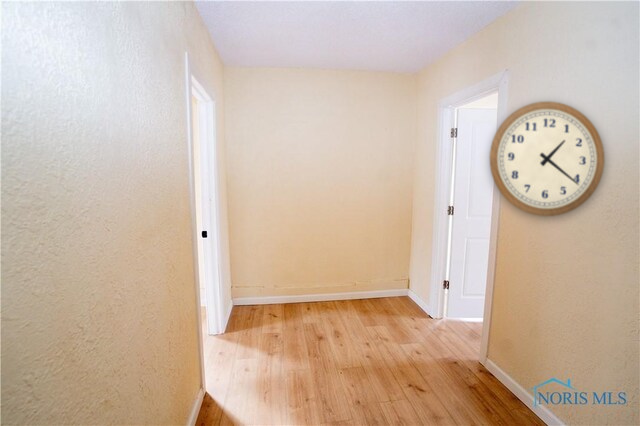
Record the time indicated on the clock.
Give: 1:21
